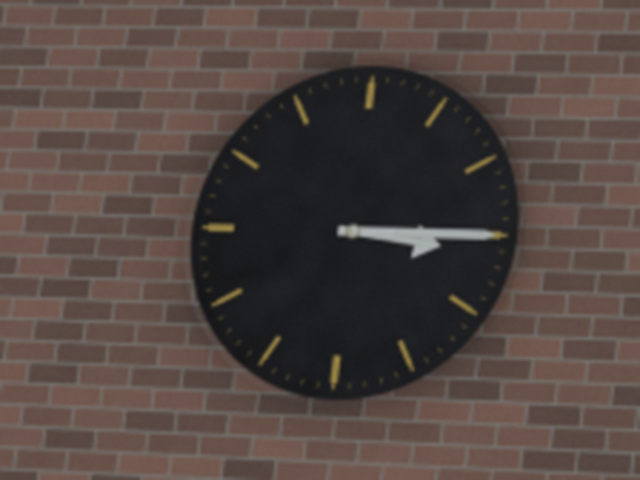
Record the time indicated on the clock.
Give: 3:15
